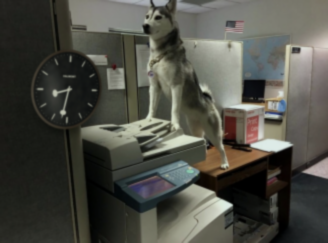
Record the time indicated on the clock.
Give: 8:32
